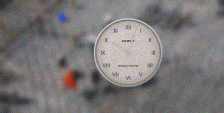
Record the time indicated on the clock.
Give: 10:03
